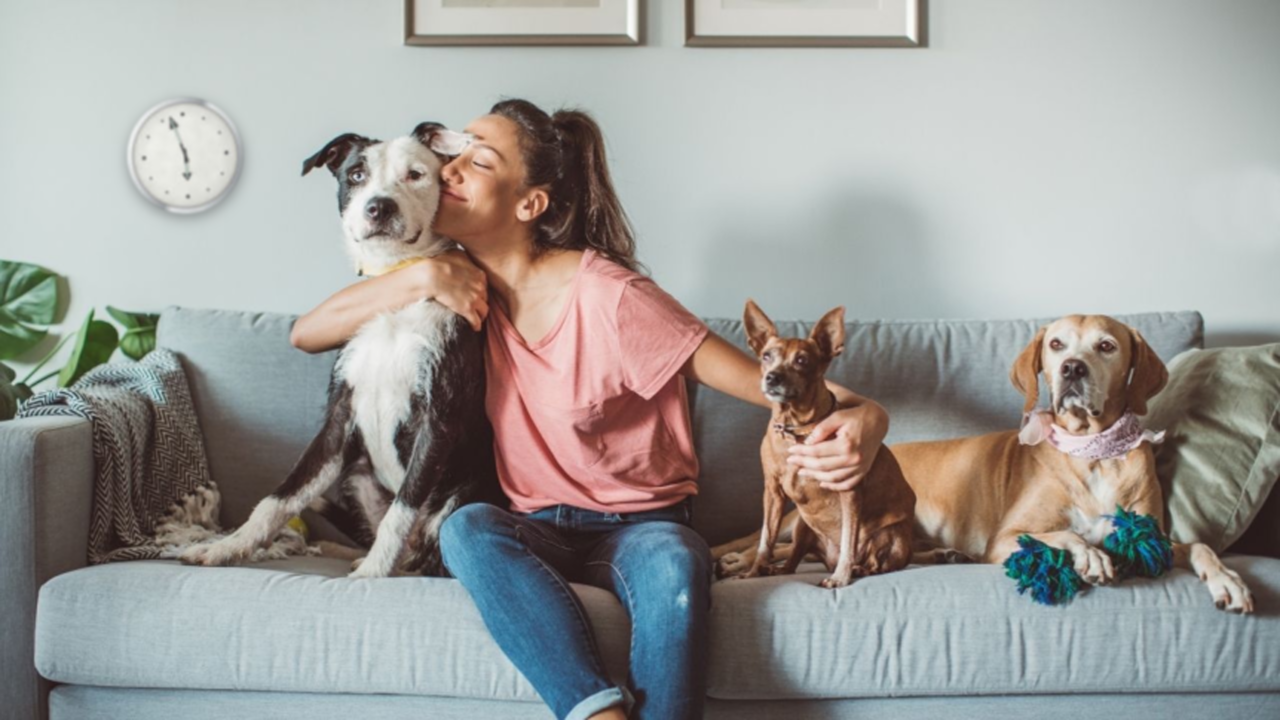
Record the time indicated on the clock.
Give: 5:57
